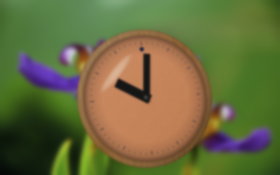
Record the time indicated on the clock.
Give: 10:01
